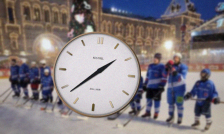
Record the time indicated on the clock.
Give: 1:38
